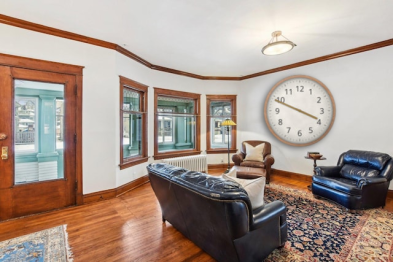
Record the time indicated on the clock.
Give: 3:49
